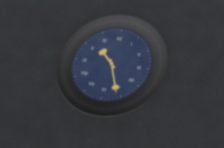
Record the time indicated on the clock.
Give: 10:26
